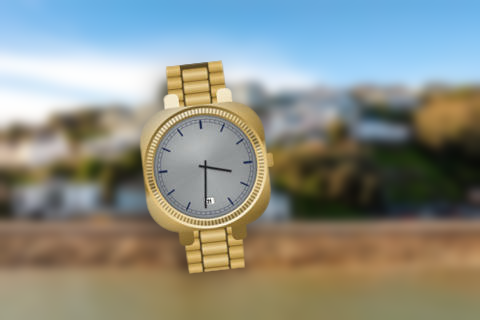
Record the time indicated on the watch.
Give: 3:31
